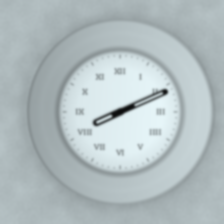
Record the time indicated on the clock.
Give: 8:11
